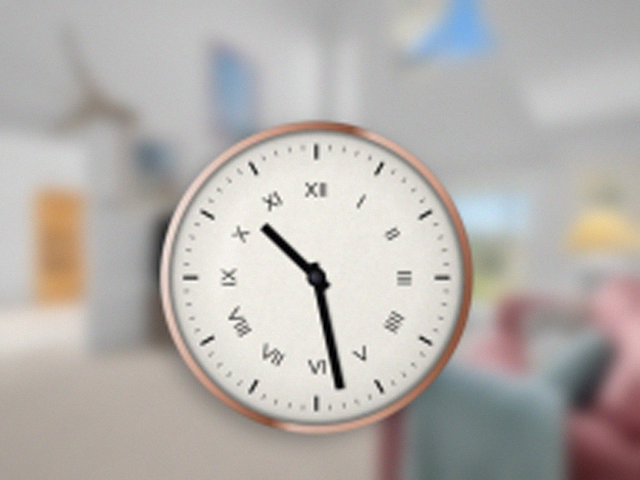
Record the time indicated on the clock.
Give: 10:28
